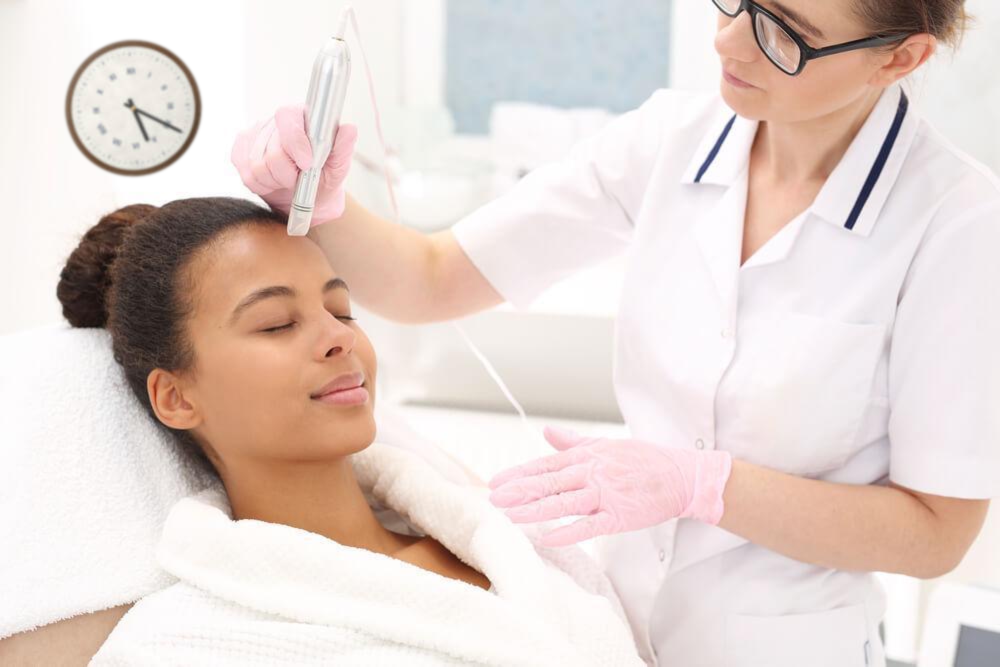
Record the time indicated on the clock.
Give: 5:20
